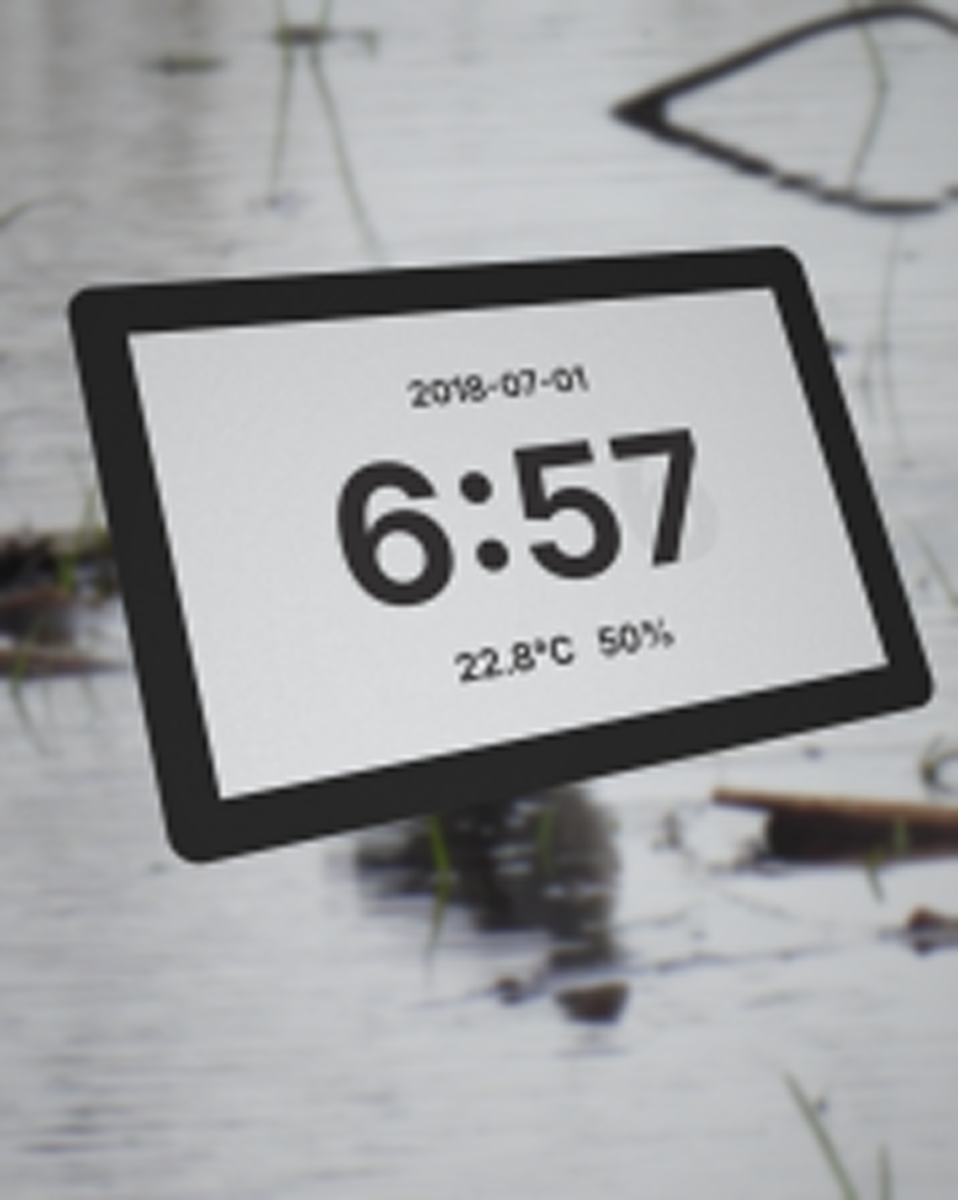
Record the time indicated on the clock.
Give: 6:57
